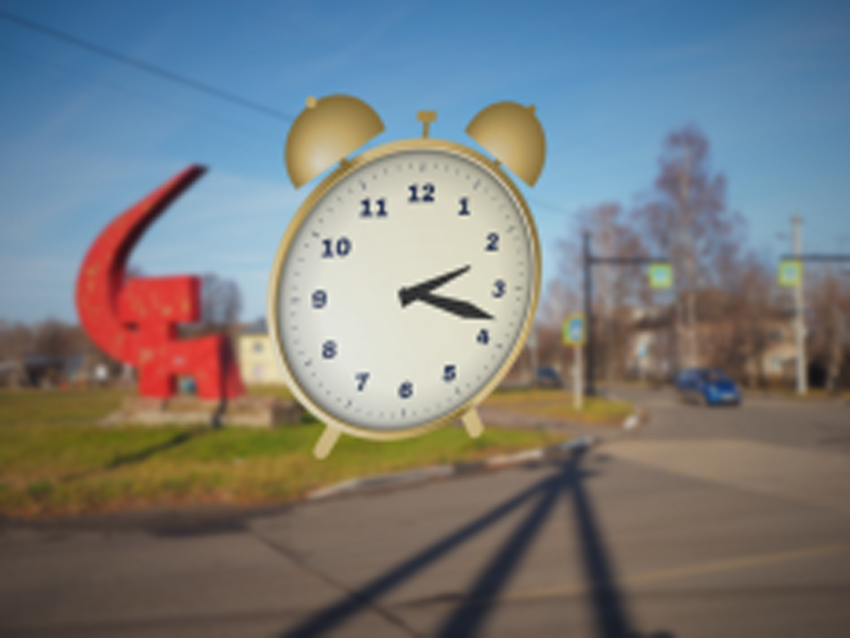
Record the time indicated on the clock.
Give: 2:18
